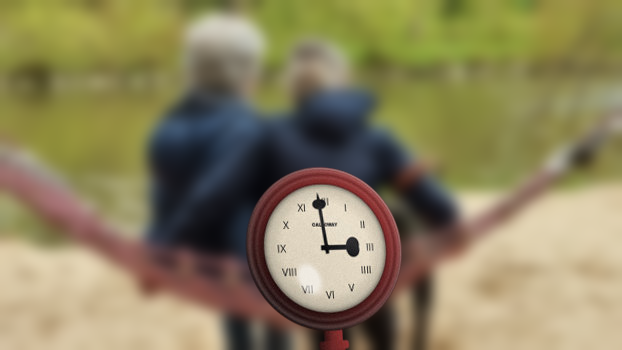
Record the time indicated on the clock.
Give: 2:59
